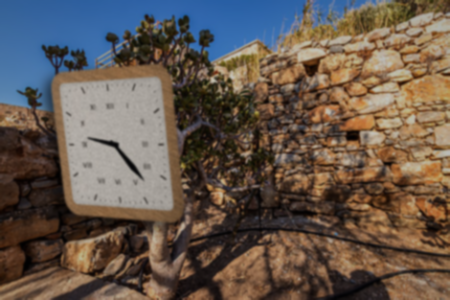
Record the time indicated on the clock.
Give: 9:23
